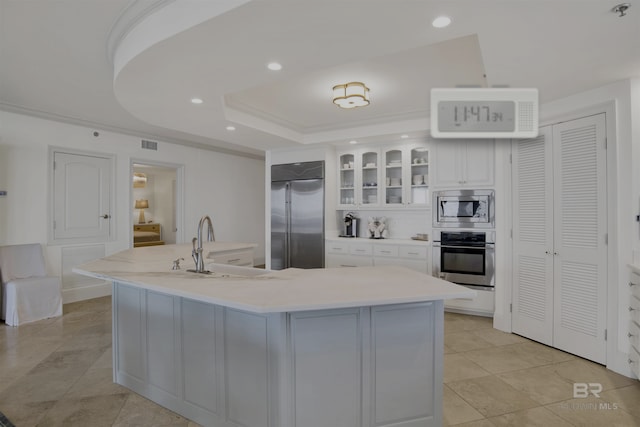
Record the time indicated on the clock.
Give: 11:47
